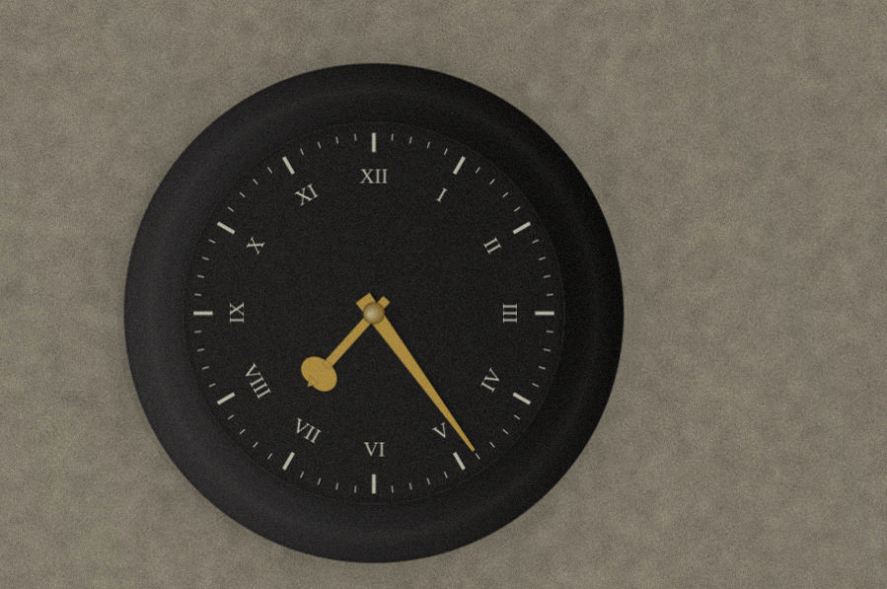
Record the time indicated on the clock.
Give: 7:24
